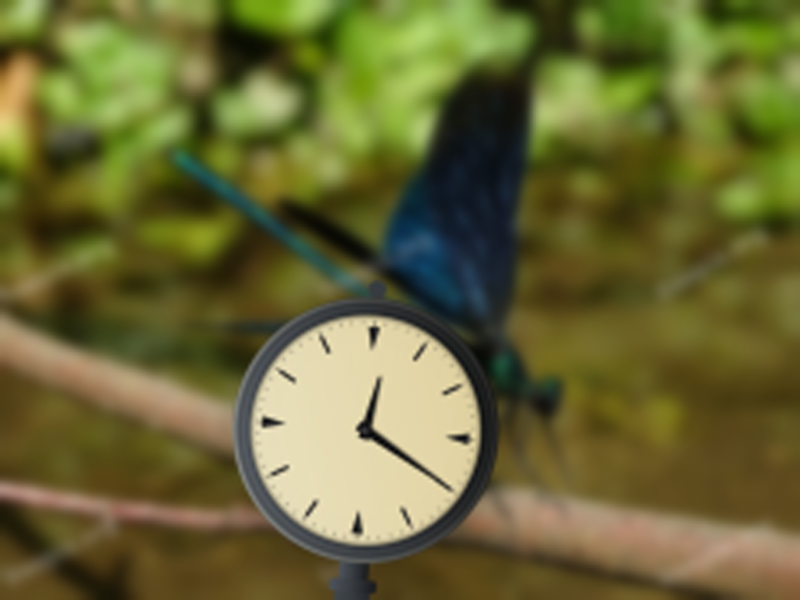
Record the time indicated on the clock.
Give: 12:20
